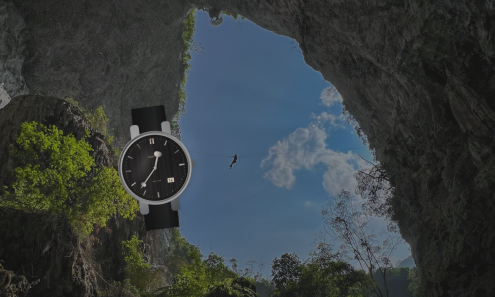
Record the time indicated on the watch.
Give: 12:37
